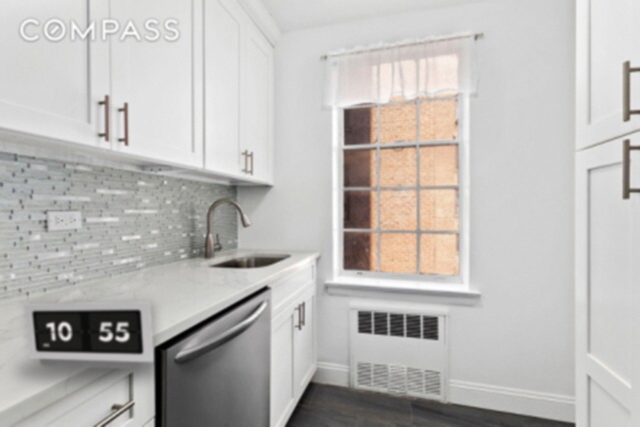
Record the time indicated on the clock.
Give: 10:55
